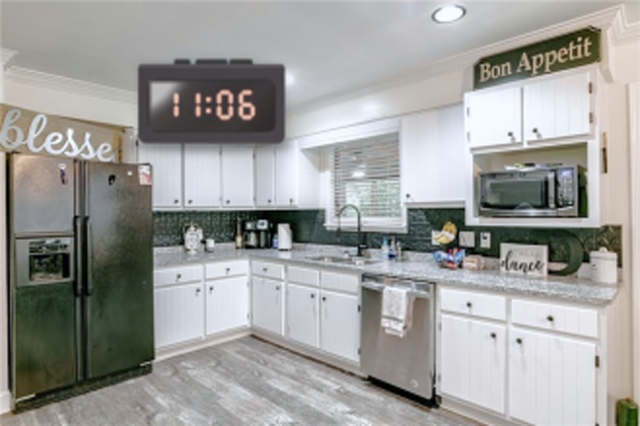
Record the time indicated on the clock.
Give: 11:06
